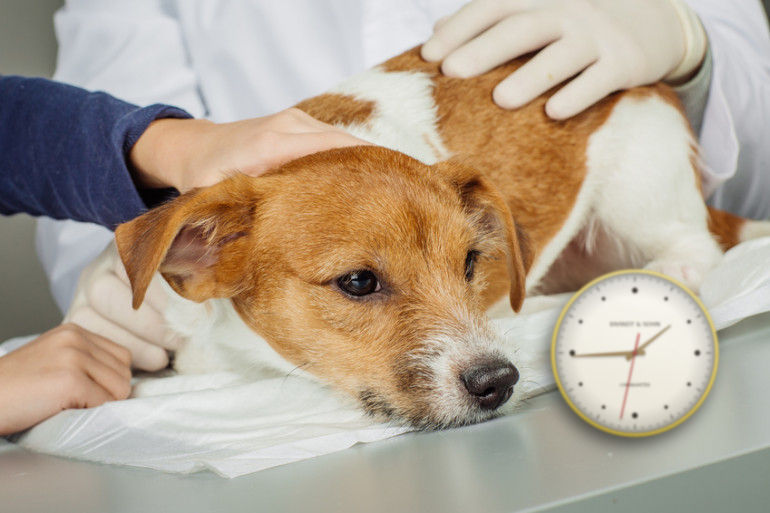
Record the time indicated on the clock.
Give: 1:44:32
